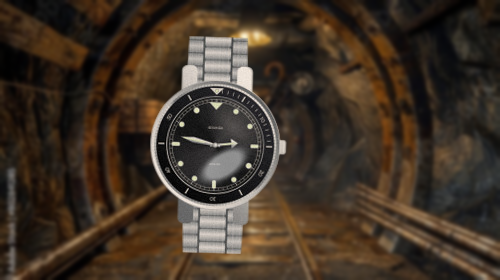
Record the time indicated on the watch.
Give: 2:47
